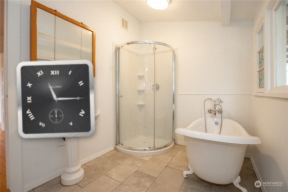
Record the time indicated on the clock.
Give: 11:15
